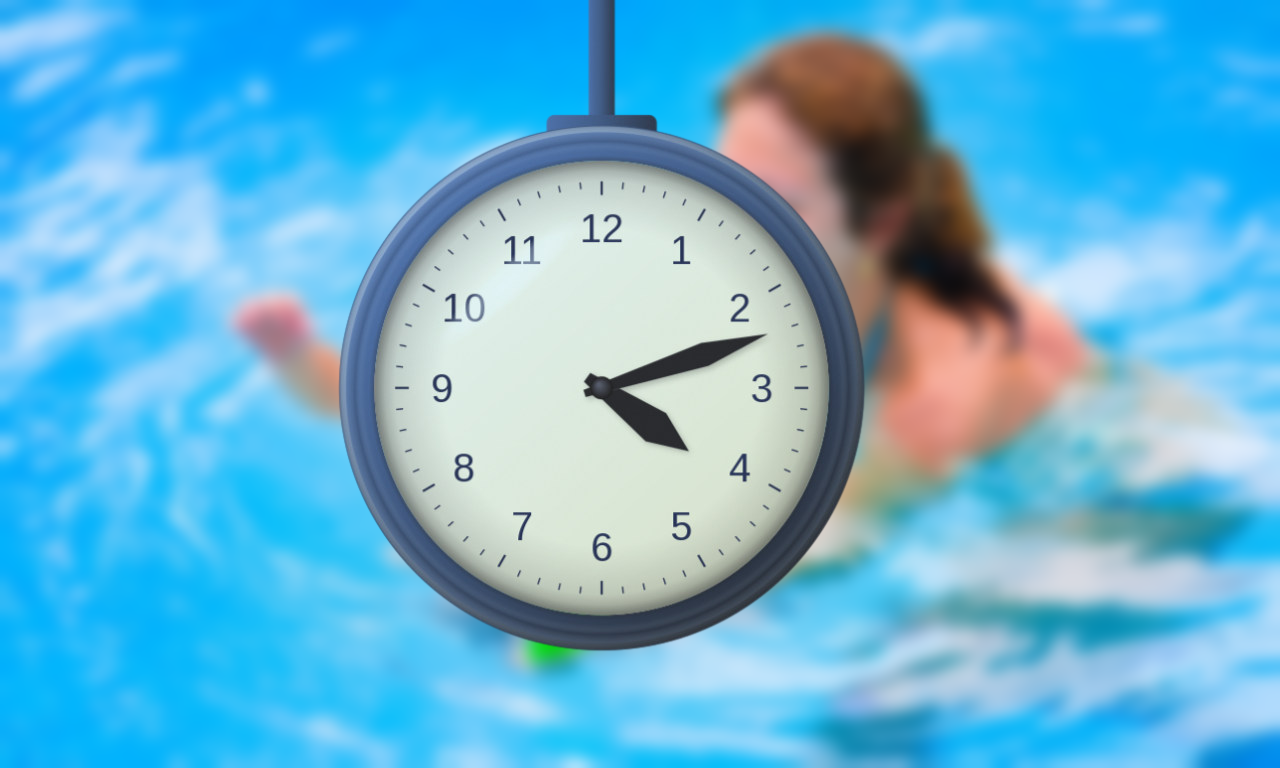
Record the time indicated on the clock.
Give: 4:12
